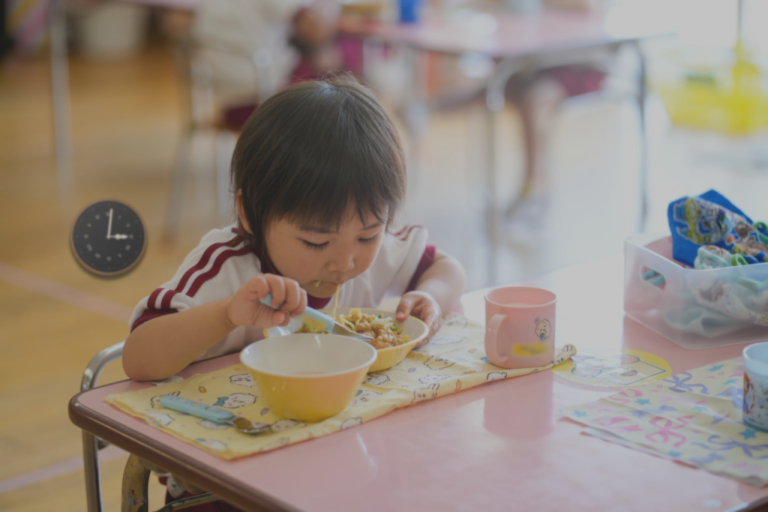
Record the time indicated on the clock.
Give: 3:01
